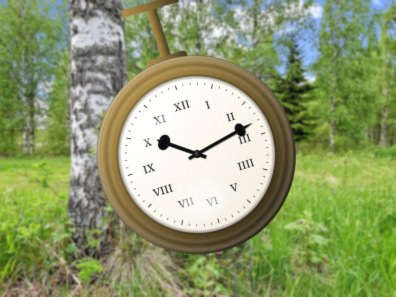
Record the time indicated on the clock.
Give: 10:13
